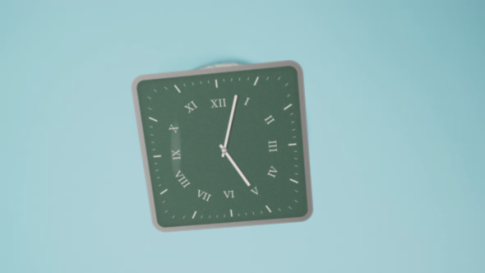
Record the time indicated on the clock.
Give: 5:03
